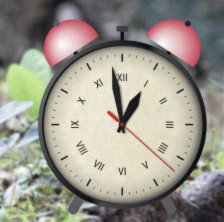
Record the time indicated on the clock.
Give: 12:58:22
